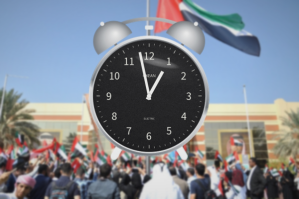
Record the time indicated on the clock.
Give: 12:58
